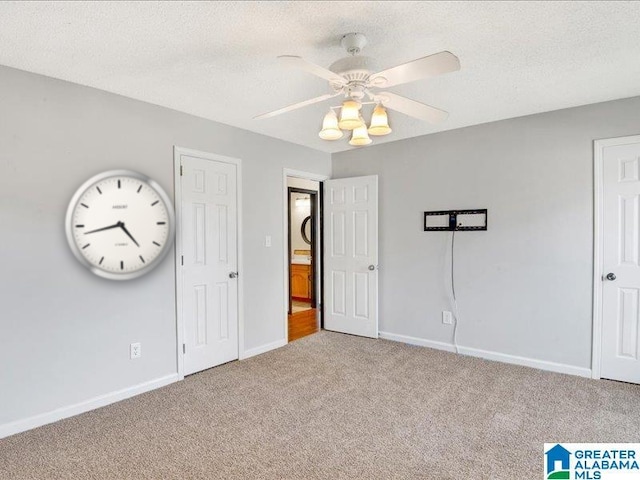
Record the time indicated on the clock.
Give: 4:43
